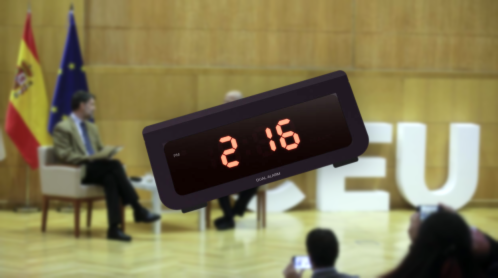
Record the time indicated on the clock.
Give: 2:16
